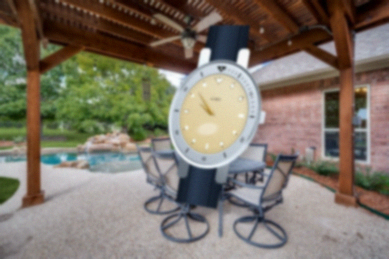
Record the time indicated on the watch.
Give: 9:52
